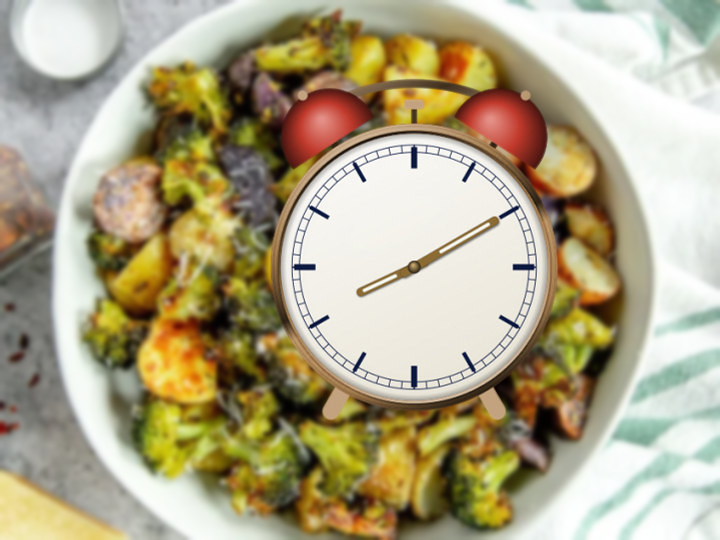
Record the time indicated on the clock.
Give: 8:10
